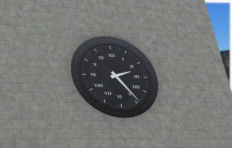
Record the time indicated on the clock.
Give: 2:24
